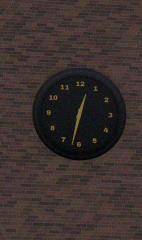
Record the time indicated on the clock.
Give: 12:32
